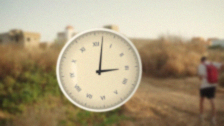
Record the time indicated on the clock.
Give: 3:02
